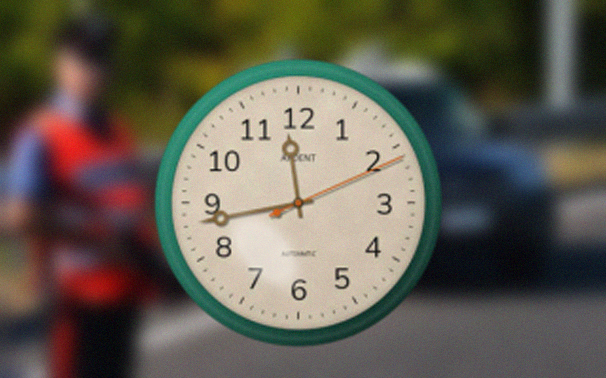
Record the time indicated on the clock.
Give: 11:43:11
